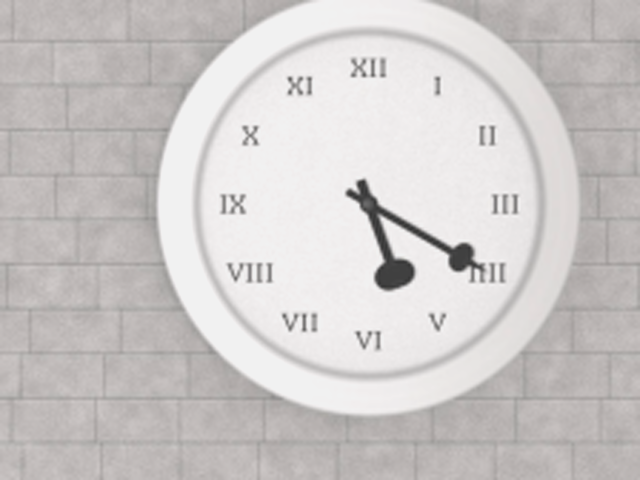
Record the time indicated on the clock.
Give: 5:20
